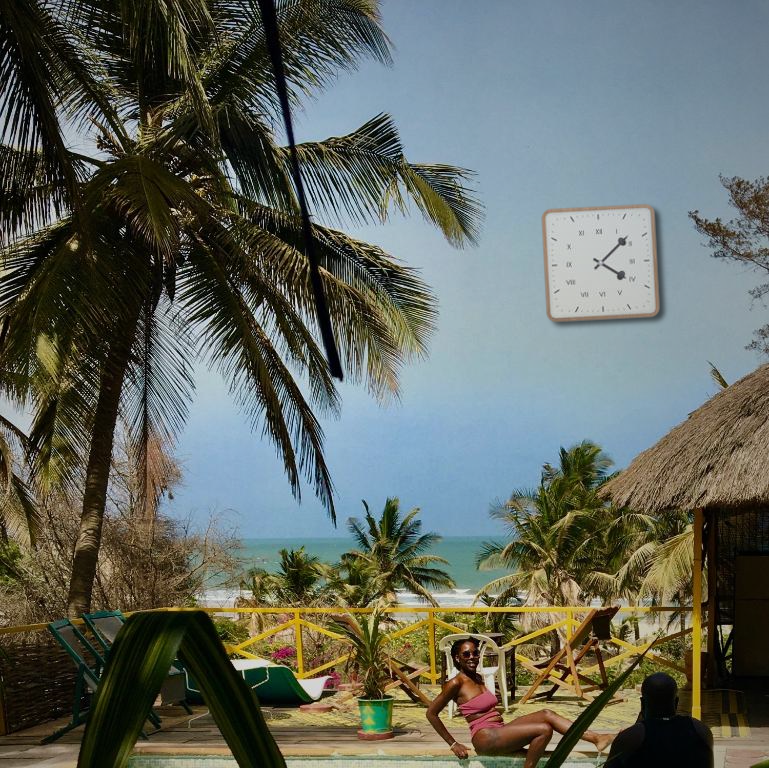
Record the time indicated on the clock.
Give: 4:08
